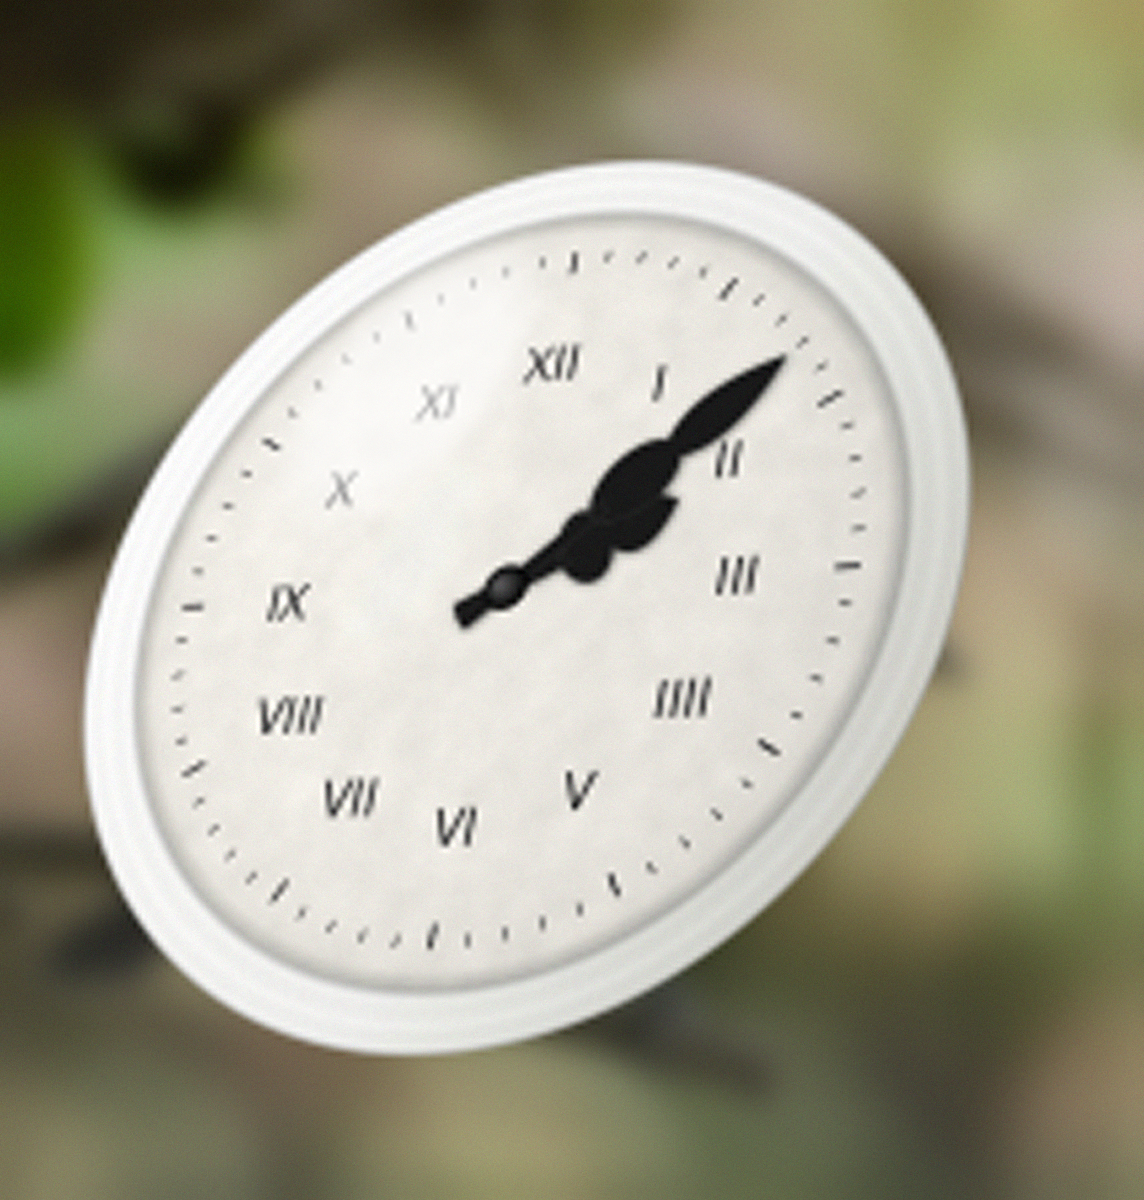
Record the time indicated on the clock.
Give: 2:08
